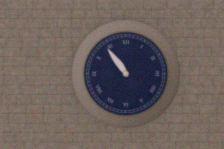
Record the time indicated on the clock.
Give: 10:54
